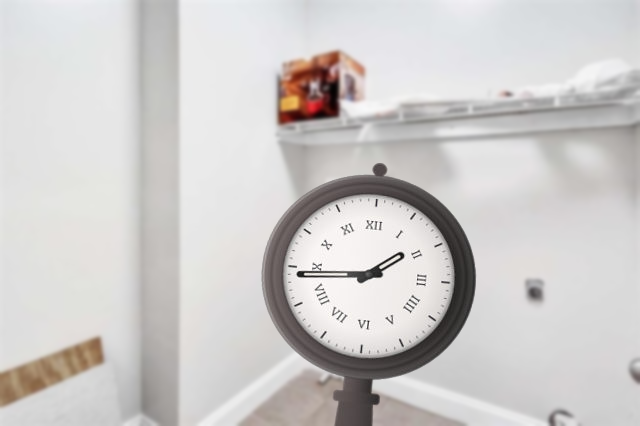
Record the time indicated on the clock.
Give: 1:44
